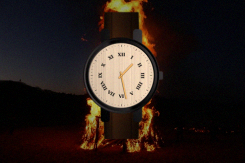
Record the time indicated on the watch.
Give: 1:28
